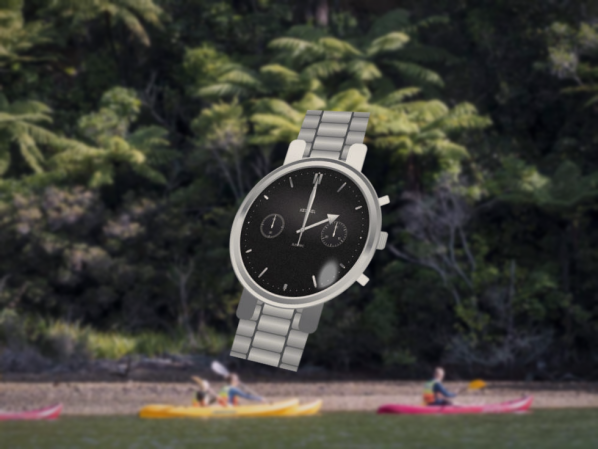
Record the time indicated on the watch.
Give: 2:00
